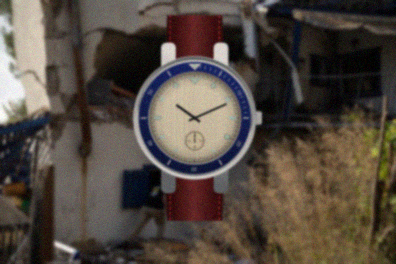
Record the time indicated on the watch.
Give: 10:11
